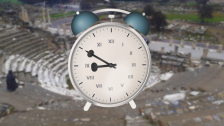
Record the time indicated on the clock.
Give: 8:50
